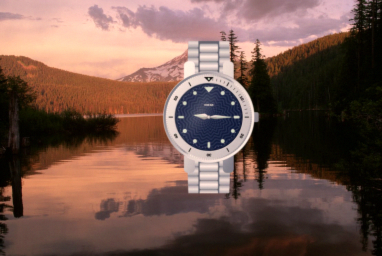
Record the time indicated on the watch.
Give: 9:15
